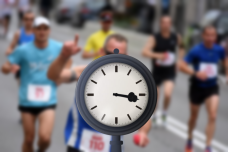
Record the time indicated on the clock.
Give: 3:17
